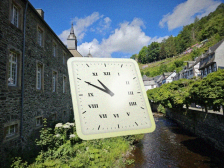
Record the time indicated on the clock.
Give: 10:50
